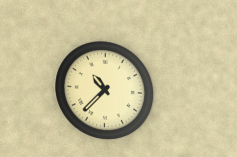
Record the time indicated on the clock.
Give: 10:37
